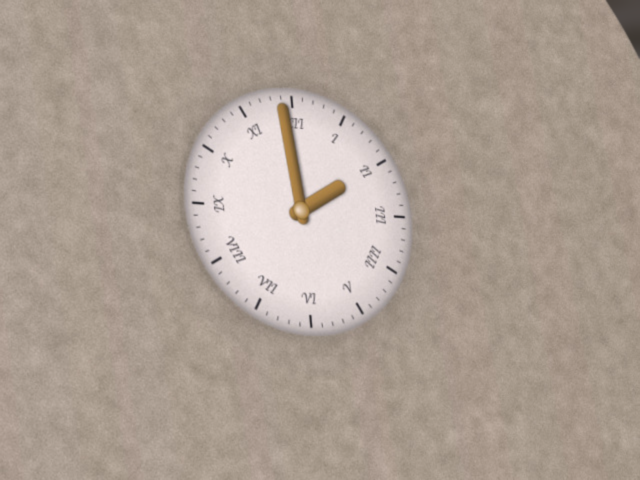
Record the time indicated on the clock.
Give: 1:59
